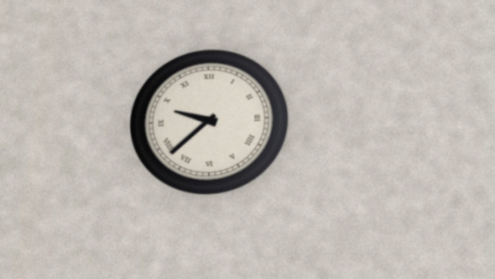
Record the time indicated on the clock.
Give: 9:38
